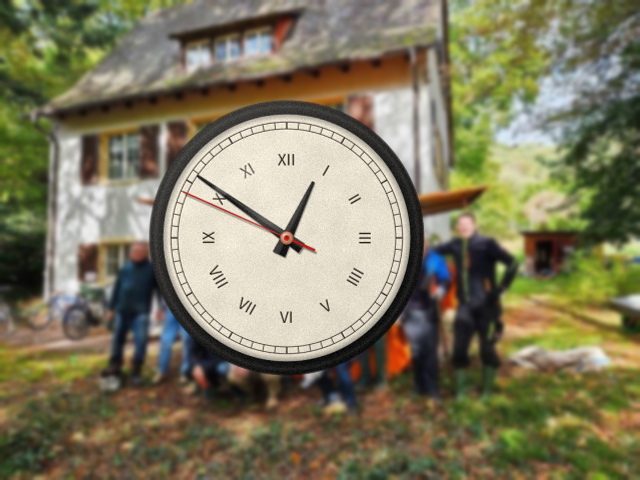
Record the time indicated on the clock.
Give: 12:50:49
